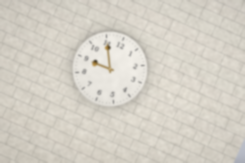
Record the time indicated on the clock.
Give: 8:55
